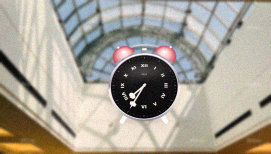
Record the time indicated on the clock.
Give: 7:35
